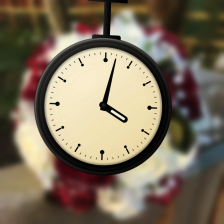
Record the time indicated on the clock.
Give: 4:02
